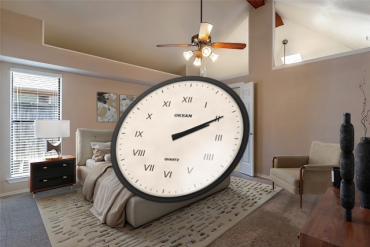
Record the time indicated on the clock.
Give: 2:10
